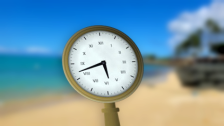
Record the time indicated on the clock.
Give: 5:42
